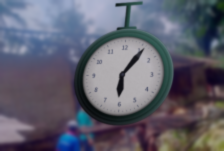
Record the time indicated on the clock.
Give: 6:06
